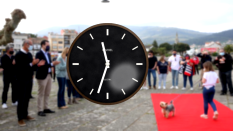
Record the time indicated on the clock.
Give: 11:33
